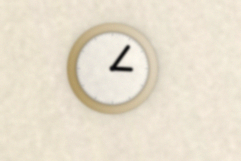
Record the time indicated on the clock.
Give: 3:06
